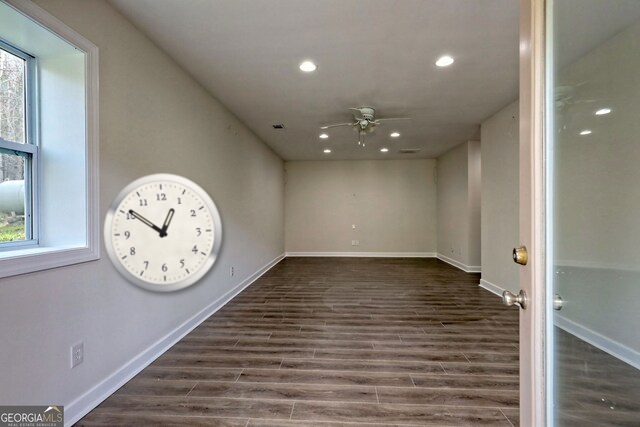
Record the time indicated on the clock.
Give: 12:51
